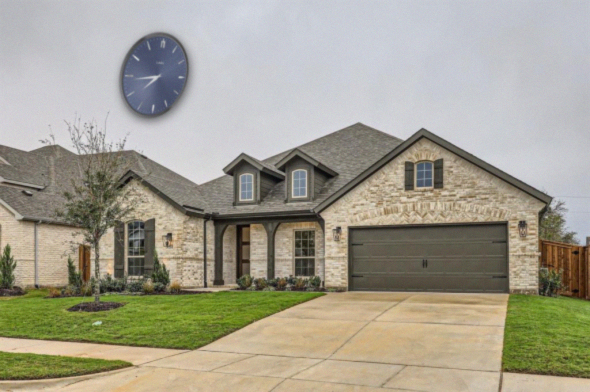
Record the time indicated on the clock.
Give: 7:44
